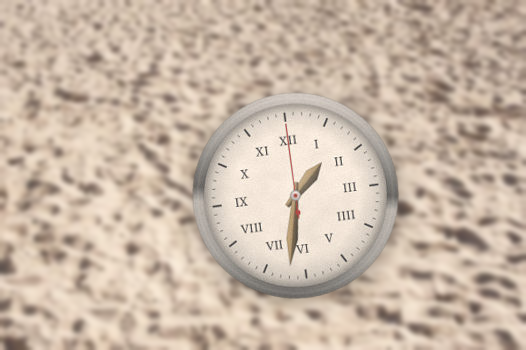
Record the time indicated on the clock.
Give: 1:32:00
